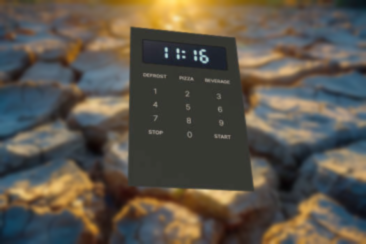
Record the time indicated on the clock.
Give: 11:16
